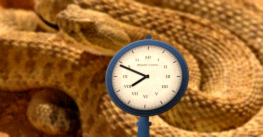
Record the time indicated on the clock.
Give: 7:49
